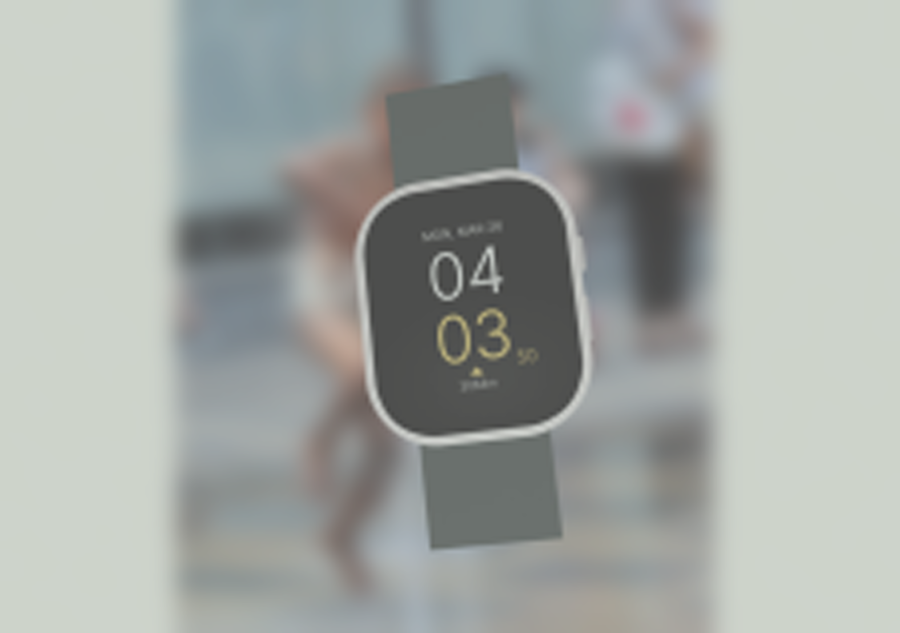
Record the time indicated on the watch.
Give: 4:03
